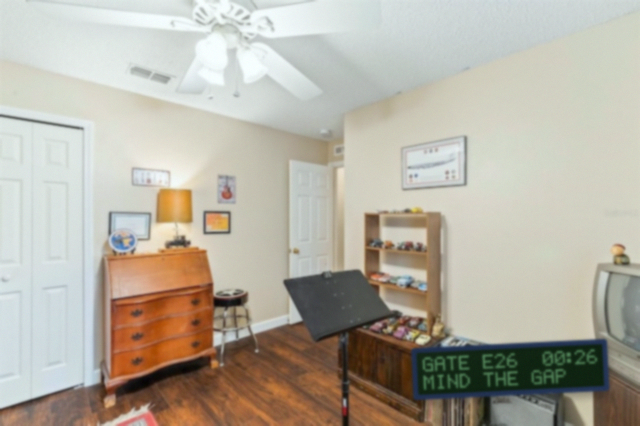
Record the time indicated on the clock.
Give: 0:26
